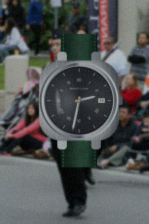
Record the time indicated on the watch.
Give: 2:32
